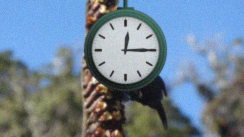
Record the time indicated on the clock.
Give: 12:15
